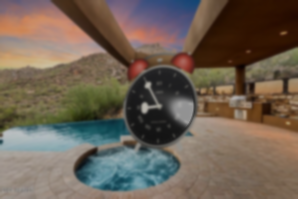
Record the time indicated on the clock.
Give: 8:55
